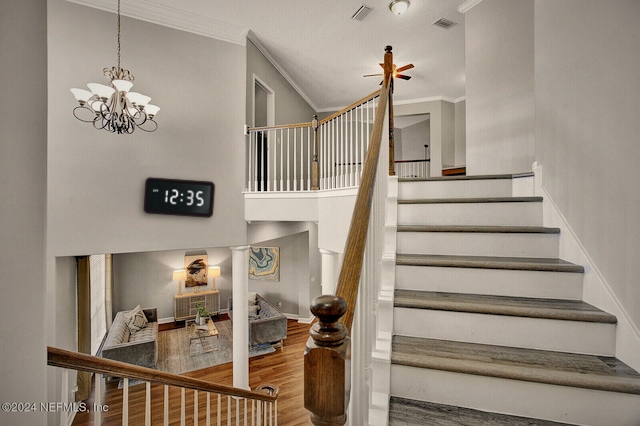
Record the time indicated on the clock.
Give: 12:35
